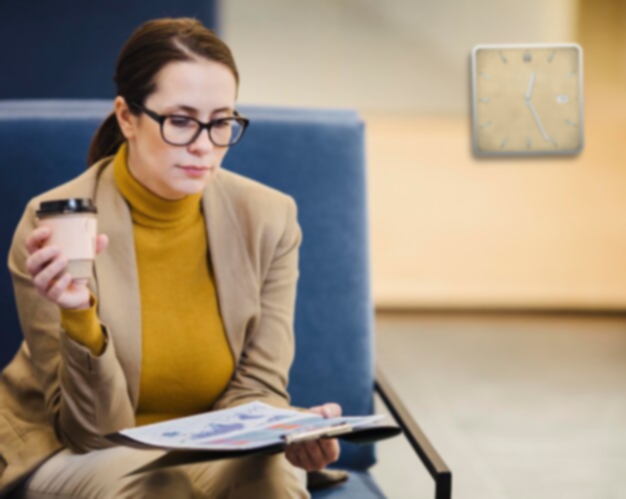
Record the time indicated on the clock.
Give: 12:26
